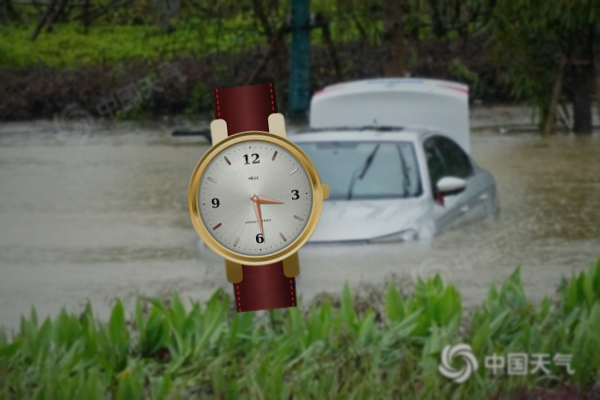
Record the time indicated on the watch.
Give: 3:29
